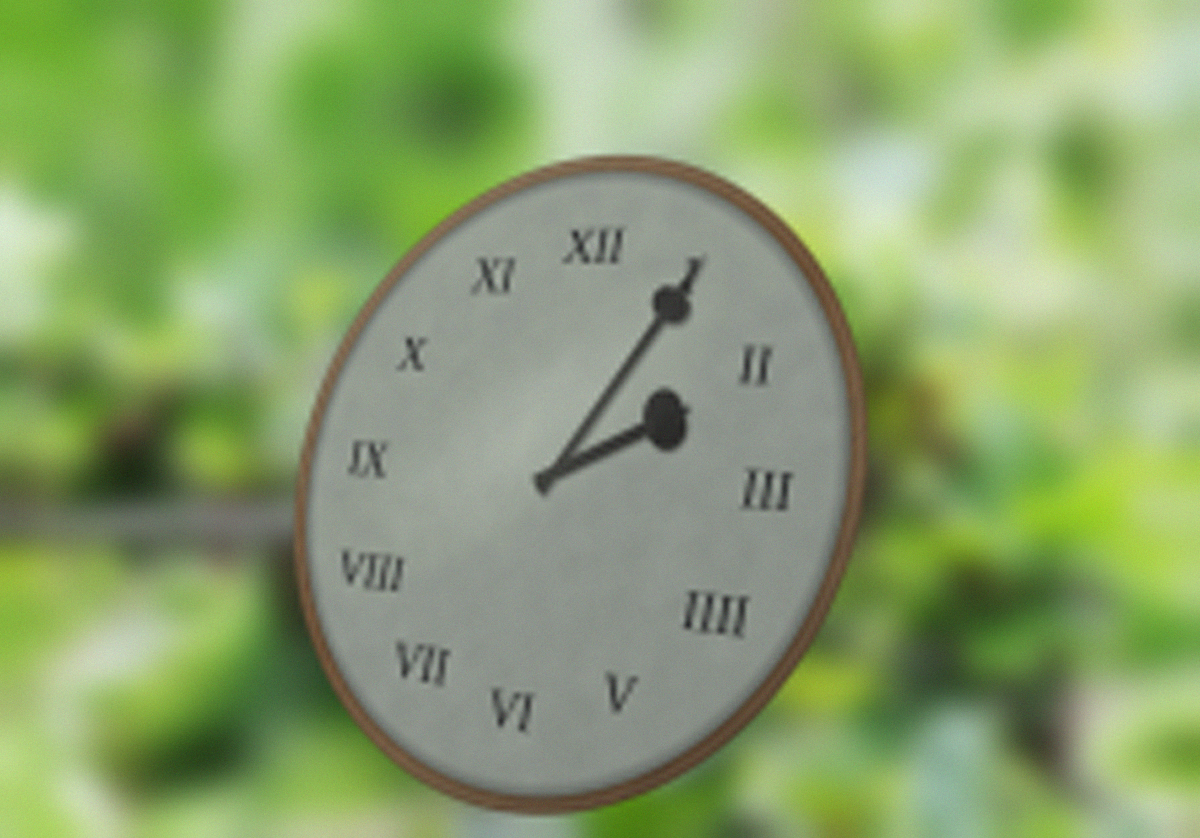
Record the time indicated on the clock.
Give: 2:05
